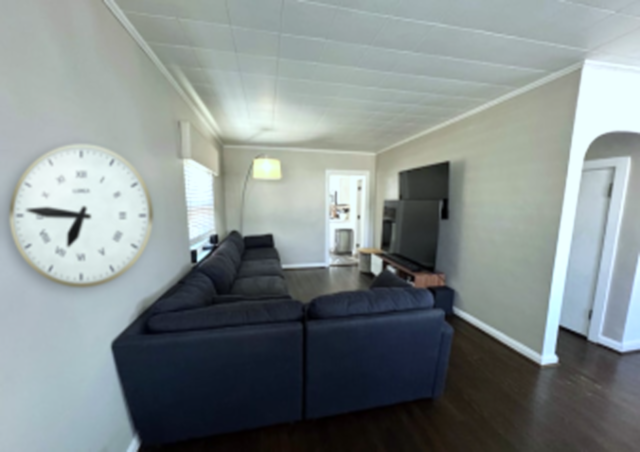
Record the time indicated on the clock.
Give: 6:46
